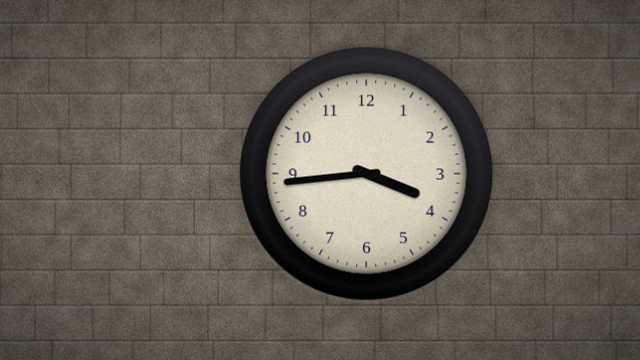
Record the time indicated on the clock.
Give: 3:44
